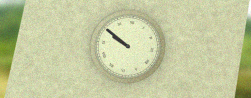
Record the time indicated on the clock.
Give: 9:50
